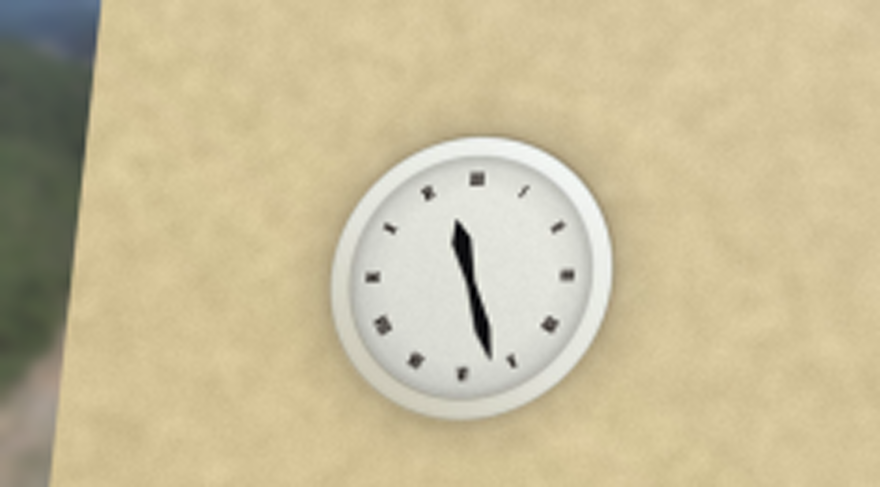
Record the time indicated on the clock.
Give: 11:27
